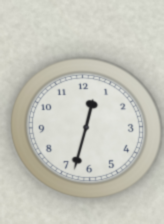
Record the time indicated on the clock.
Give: 12:33
